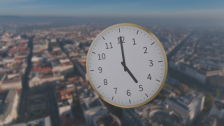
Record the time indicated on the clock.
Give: 5:00
